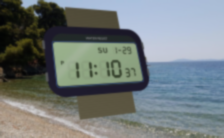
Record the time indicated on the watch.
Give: 11:10
